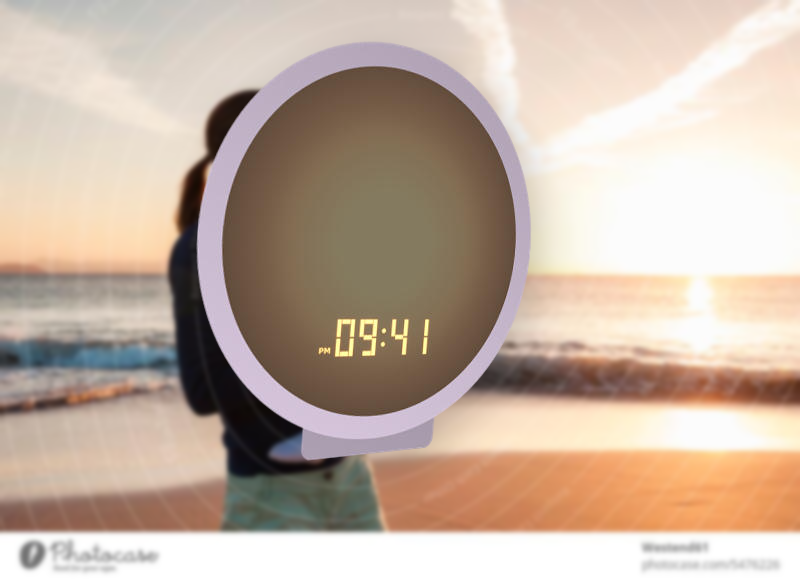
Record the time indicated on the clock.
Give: 9:41
